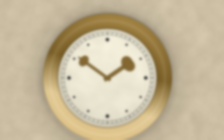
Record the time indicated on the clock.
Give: 1:51
